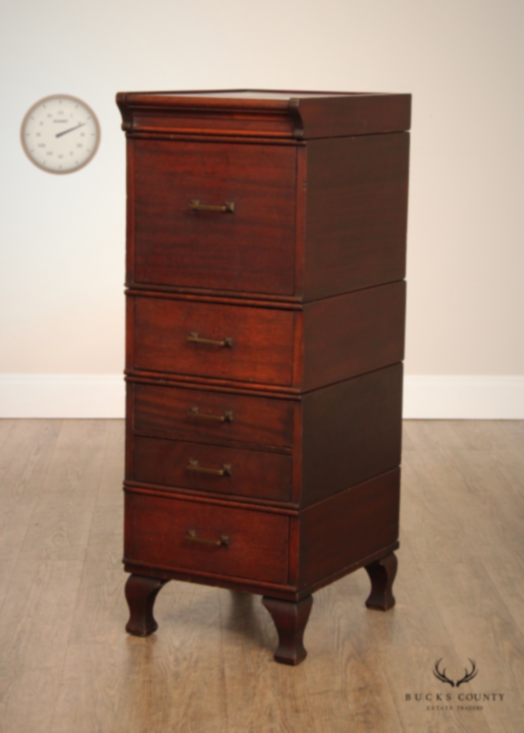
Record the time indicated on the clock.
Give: 2:11
